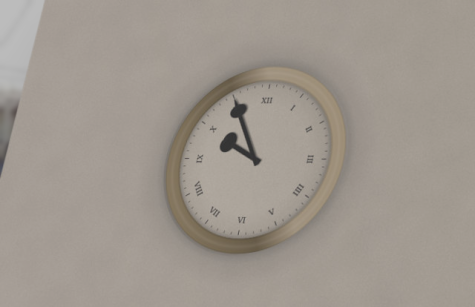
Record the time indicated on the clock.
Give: 9:55
